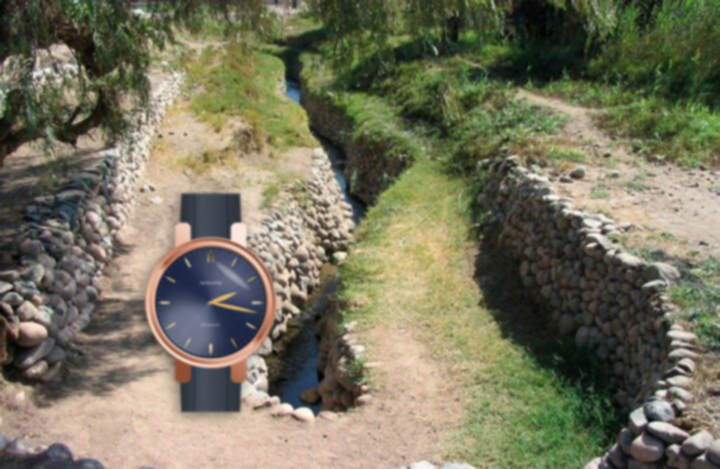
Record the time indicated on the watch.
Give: 2:17
